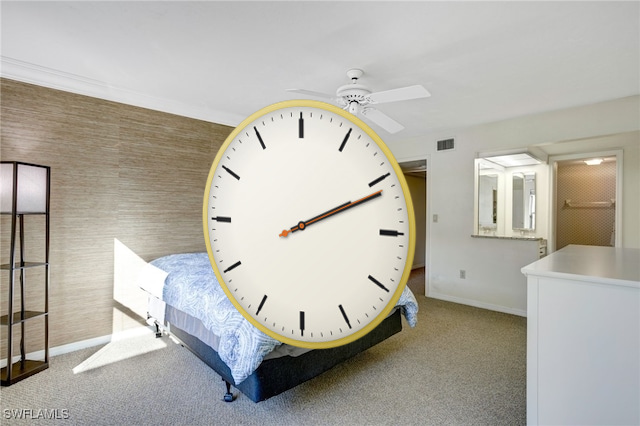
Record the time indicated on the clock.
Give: 2:11:11
